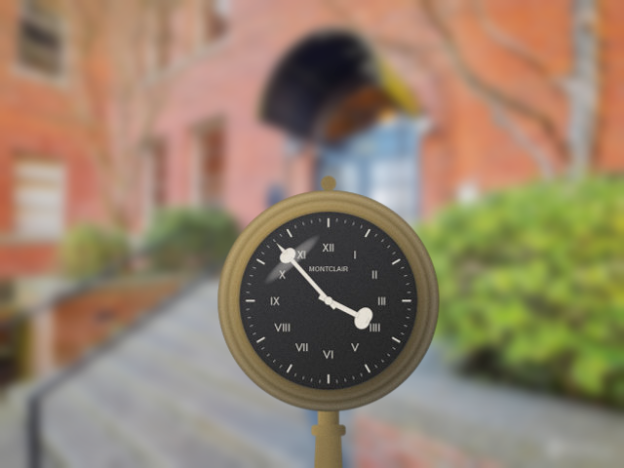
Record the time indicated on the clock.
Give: 3:53
